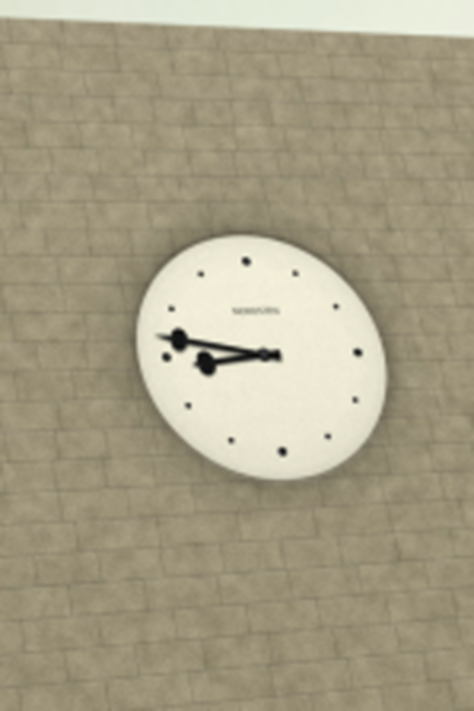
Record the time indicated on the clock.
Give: 8:47
